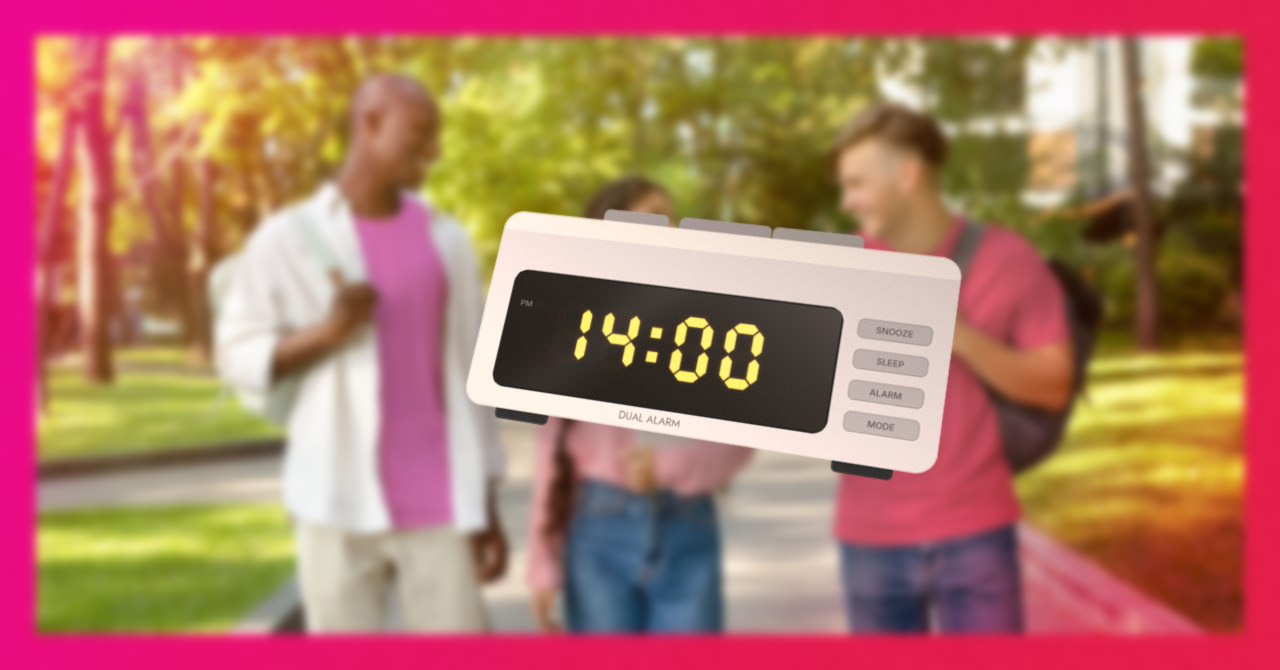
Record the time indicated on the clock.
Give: 14:00
